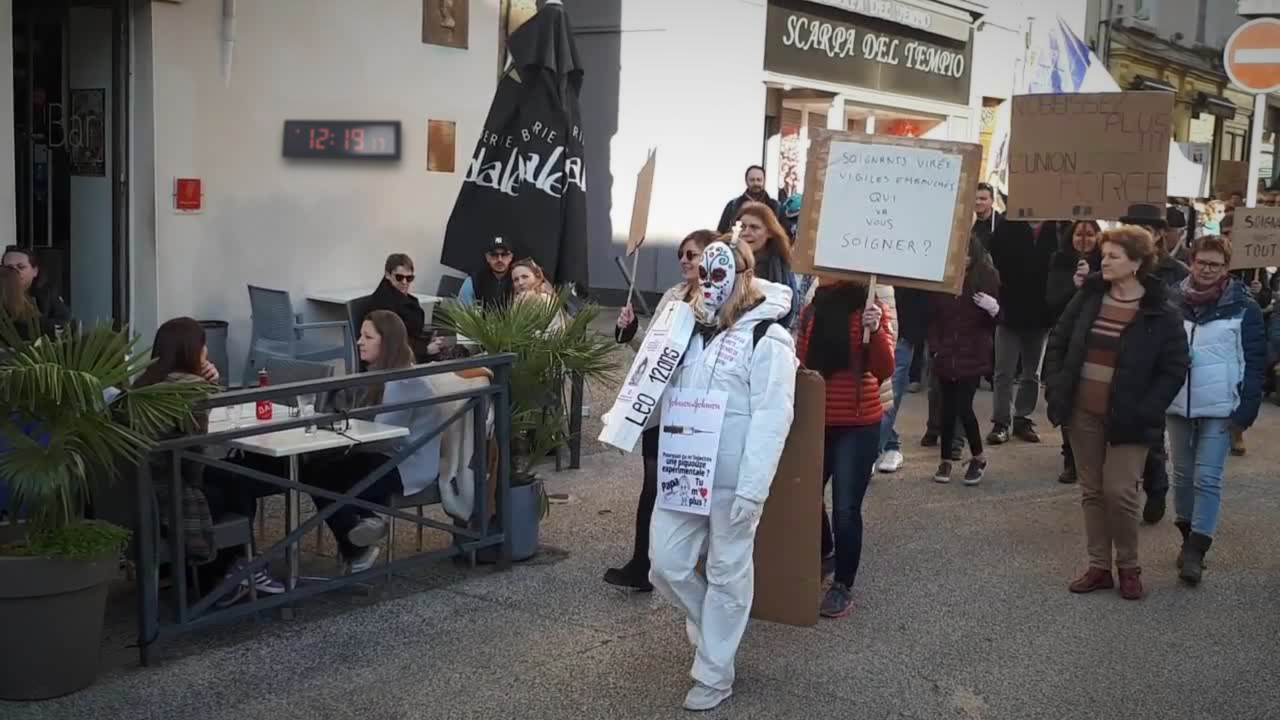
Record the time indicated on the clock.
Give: 12:19
